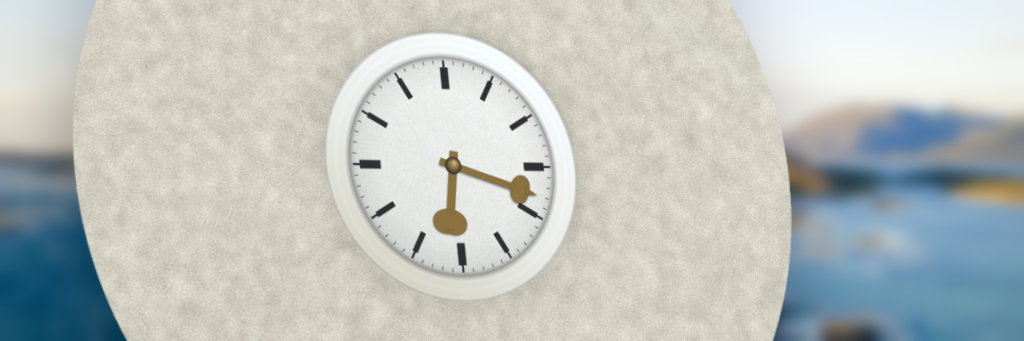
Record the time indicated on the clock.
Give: 6:18
